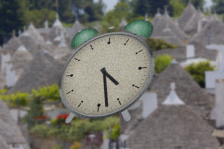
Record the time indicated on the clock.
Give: 4:28
